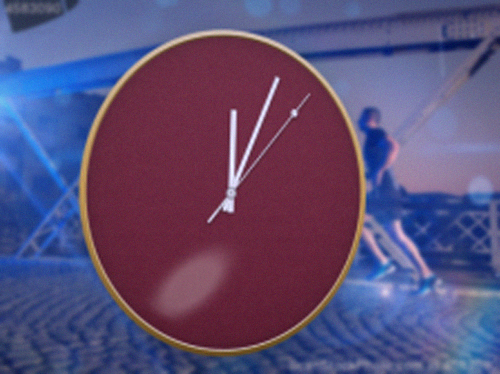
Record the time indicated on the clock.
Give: 12:04:07
